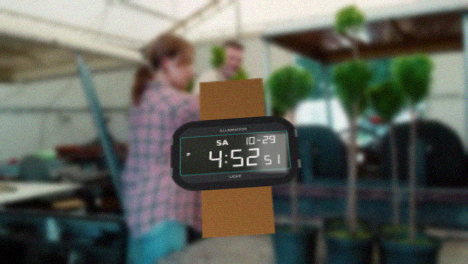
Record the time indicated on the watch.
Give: 4:52:51
